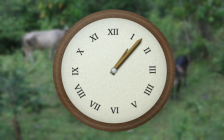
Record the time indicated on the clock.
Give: 1:07
